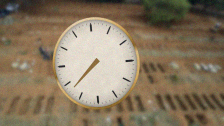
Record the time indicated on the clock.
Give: 7:38
